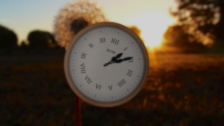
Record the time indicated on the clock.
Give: 1:09
